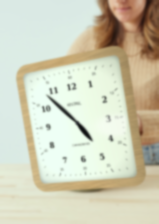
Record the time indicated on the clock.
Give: 4:53
